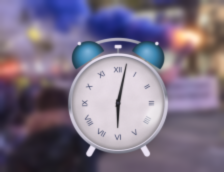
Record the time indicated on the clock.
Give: 6:02
